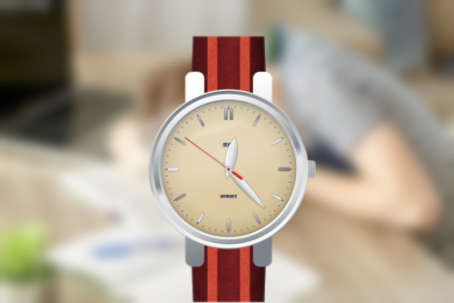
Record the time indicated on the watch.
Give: 12:22:51
